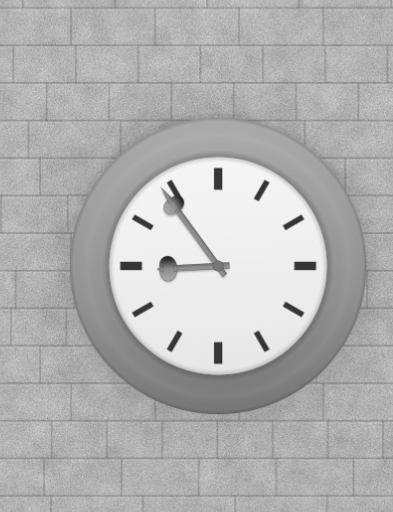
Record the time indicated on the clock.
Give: 8:54
